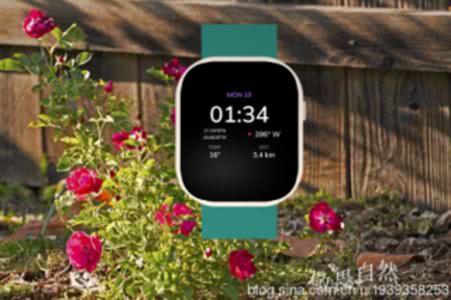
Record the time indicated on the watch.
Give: 1:34
